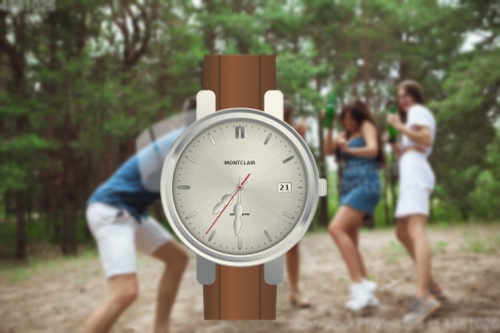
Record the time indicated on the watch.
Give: 7:30:36
